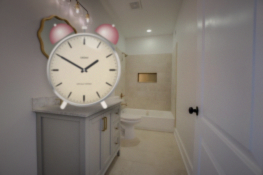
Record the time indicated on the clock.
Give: 1:50
